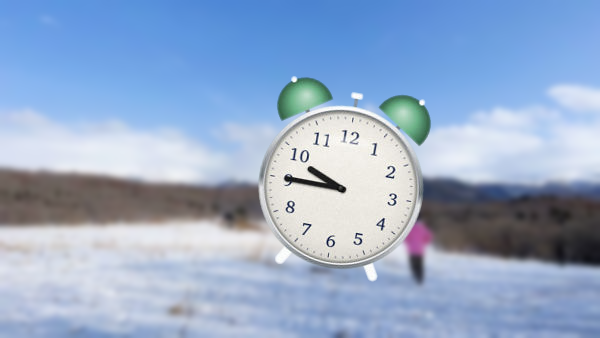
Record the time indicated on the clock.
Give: 9:45
